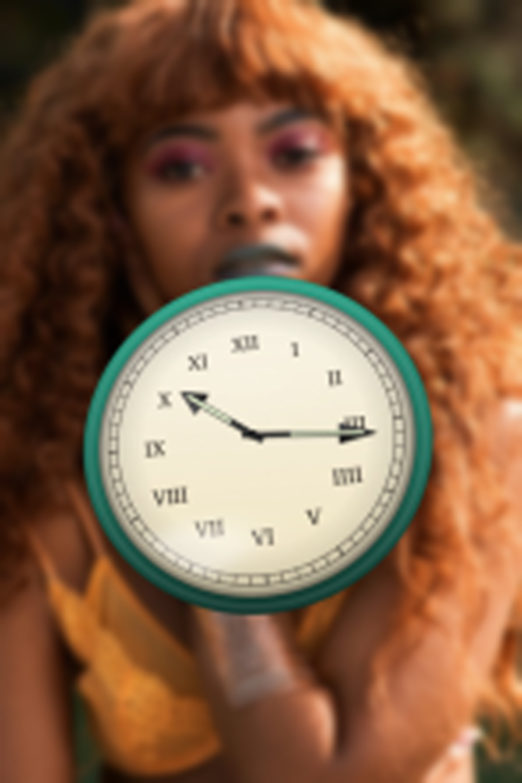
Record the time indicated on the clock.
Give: 10:16
